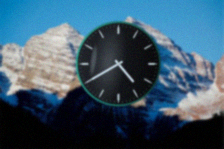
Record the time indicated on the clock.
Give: 4:40
